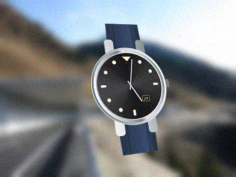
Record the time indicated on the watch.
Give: 5:02
